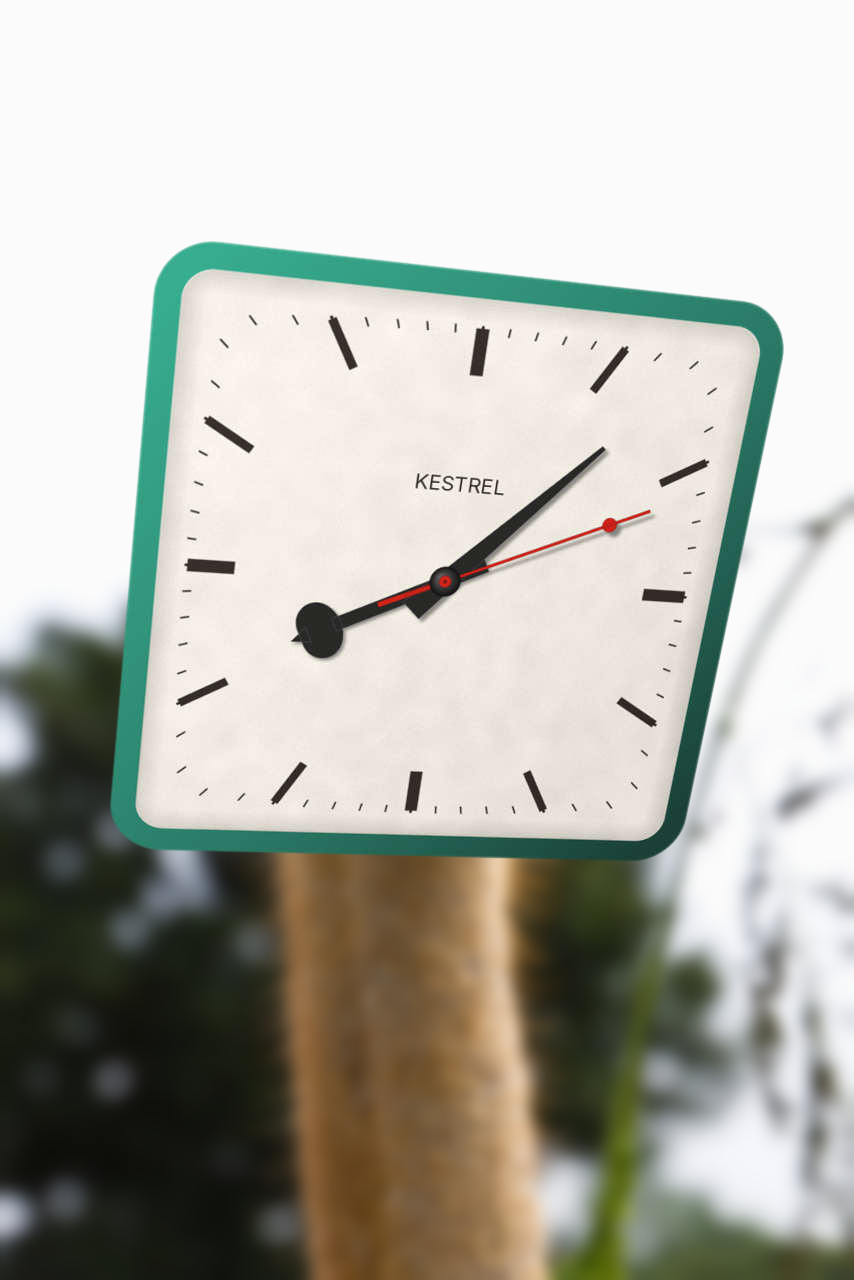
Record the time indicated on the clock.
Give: 8:07:11
